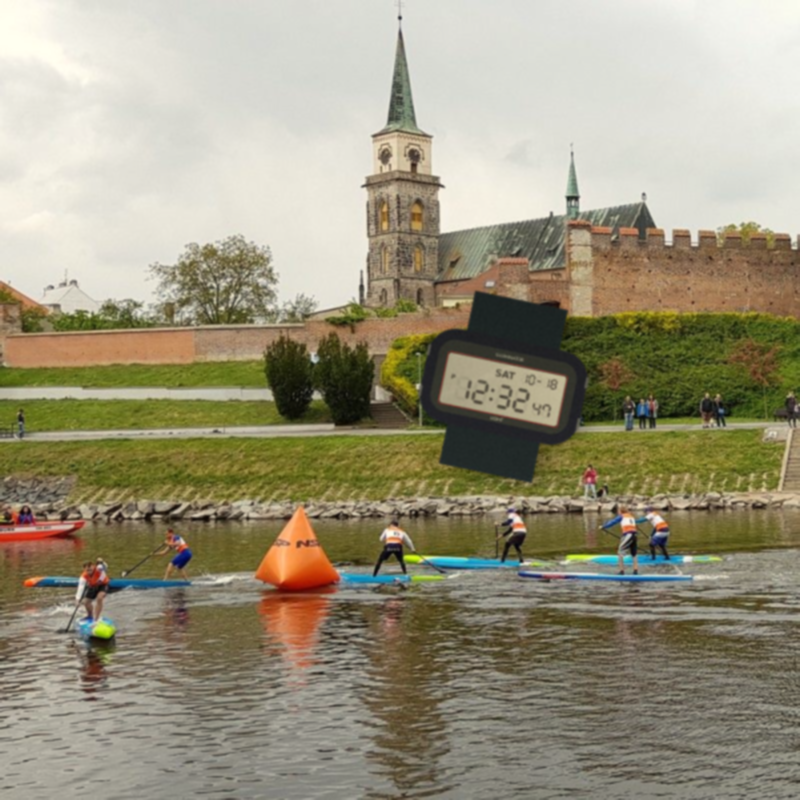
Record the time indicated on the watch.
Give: 12:32:47
